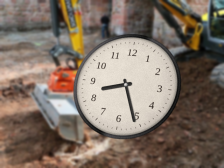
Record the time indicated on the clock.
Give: 8:26
